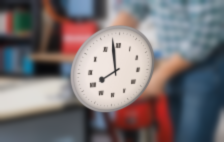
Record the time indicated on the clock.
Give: 7:58
